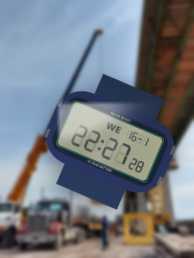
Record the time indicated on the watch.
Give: 22:27:28
